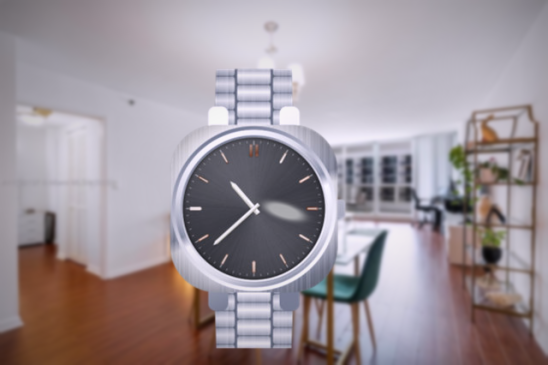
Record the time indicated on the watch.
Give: 10:38
